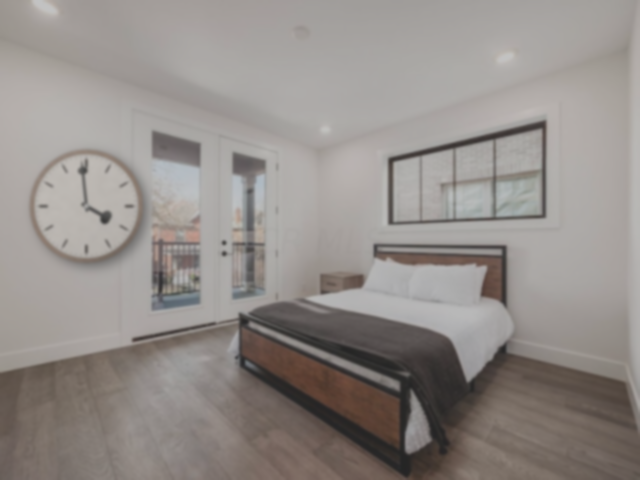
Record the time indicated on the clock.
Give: 3:59
